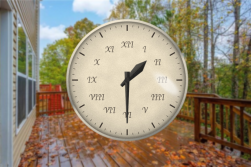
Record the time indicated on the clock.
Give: 1:30
